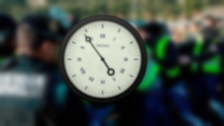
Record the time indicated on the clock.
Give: 4:54
